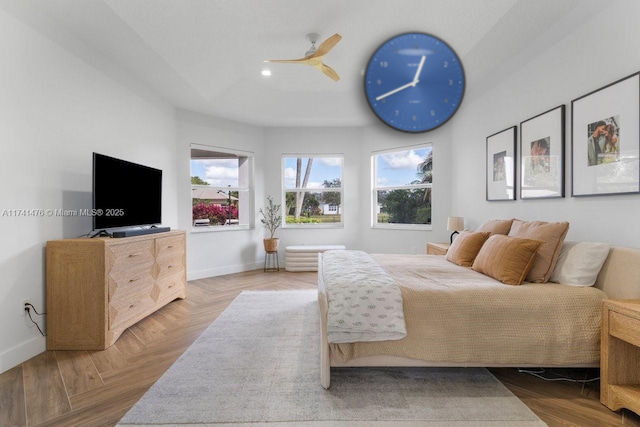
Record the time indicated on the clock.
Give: 12:41
